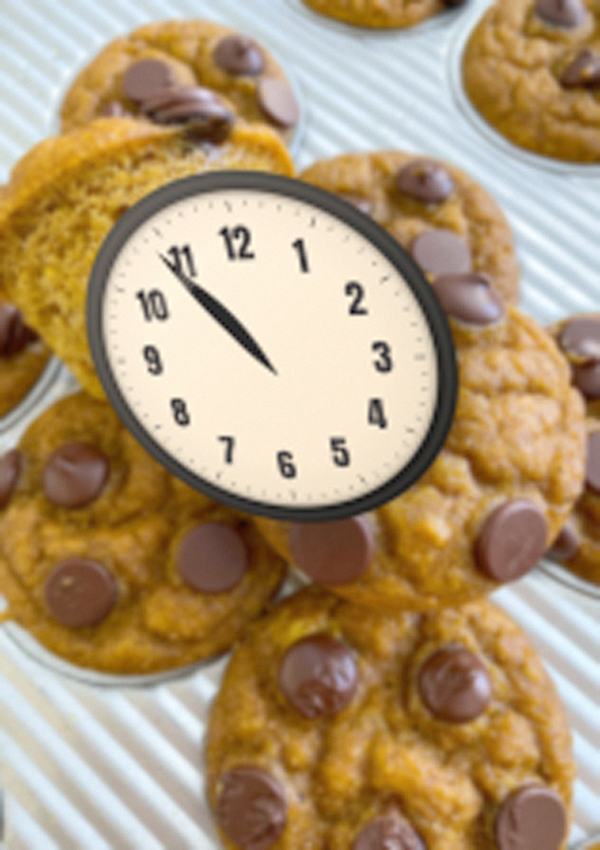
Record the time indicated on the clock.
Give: 10:54
